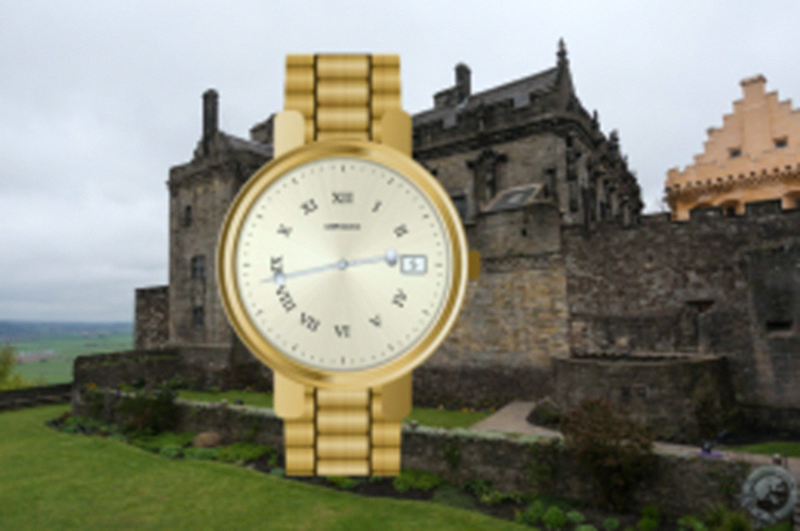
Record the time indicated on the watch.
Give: 2:43
